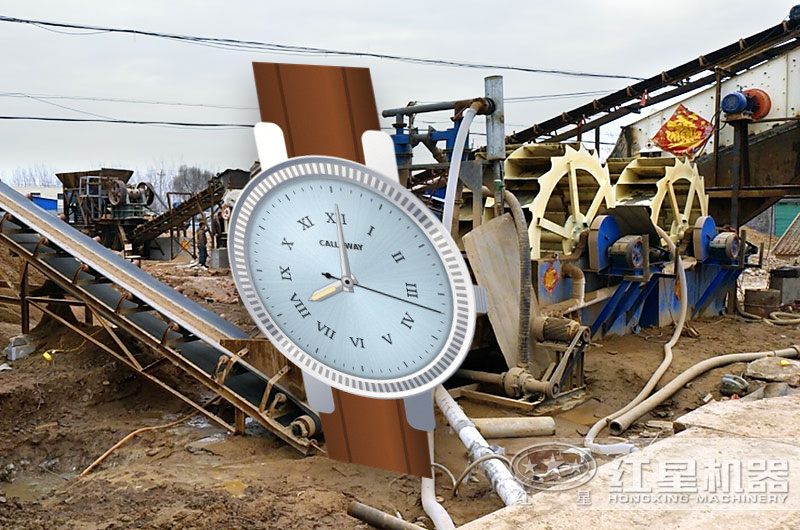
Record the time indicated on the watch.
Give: 8:00:17
